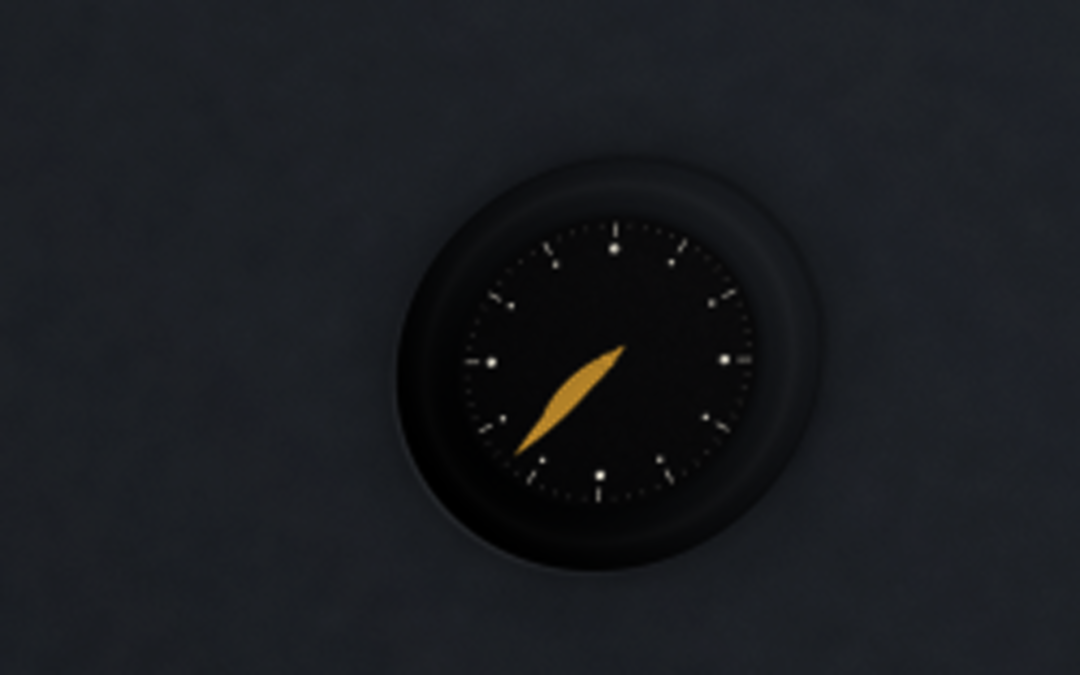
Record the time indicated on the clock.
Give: 7:37
